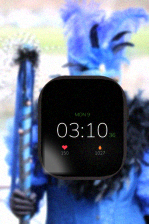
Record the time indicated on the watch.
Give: 3:10
